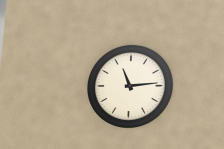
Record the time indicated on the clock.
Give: 11:14
